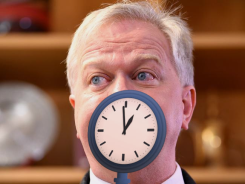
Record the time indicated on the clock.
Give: 12:59
